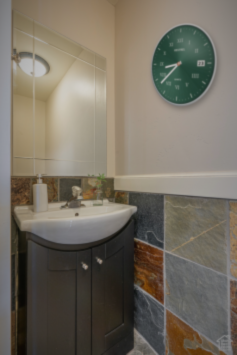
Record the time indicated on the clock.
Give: 8:38
